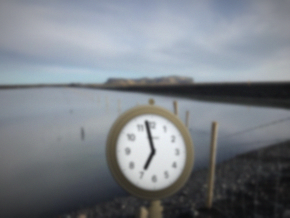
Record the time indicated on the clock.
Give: 6:58
